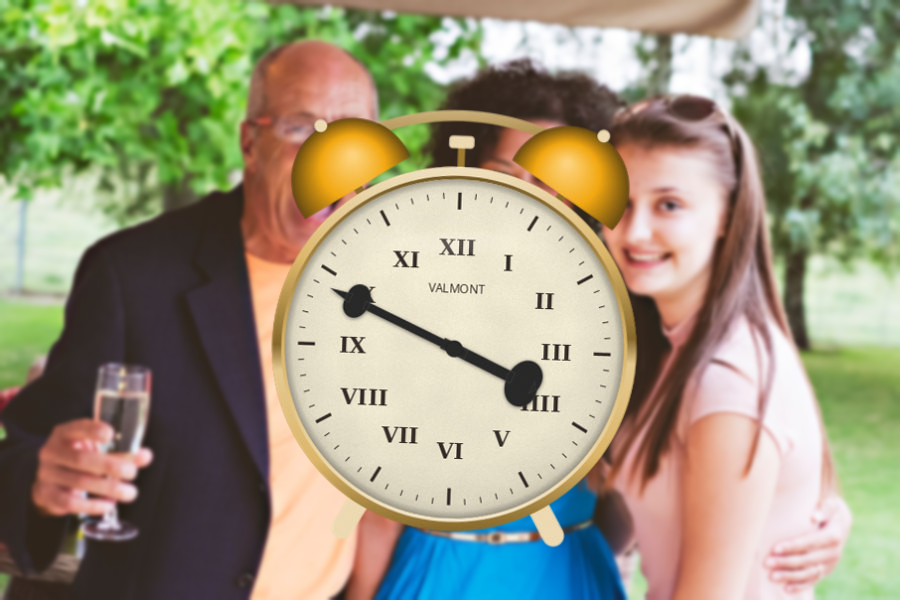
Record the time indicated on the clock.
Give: 3:49
